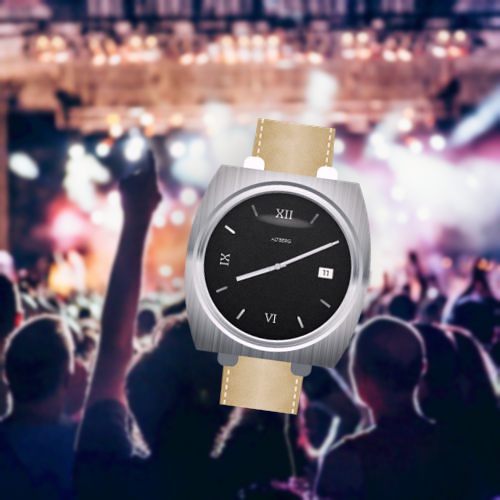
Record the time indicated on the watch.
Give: 8:10
